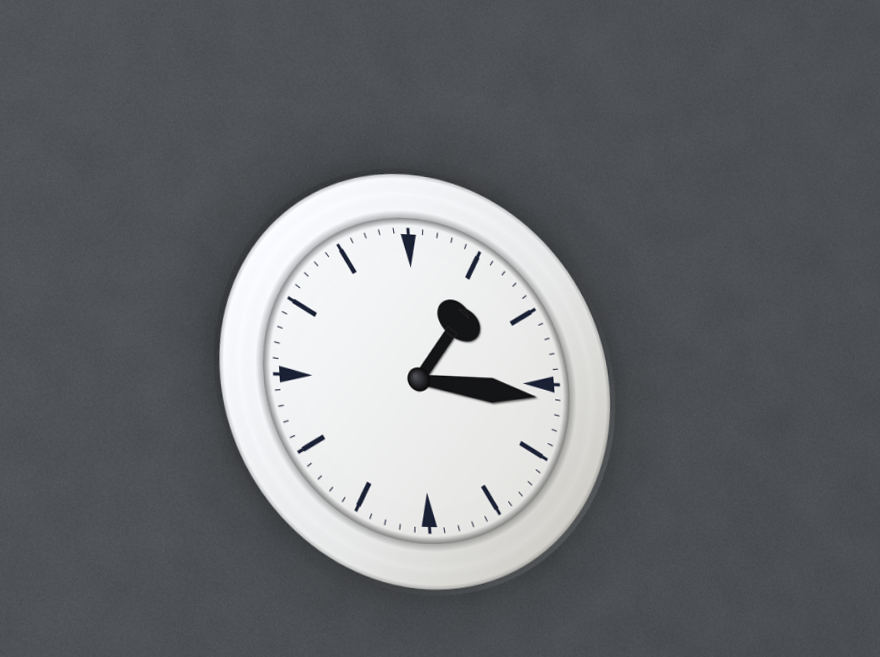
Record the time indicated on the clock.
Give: 1:16
